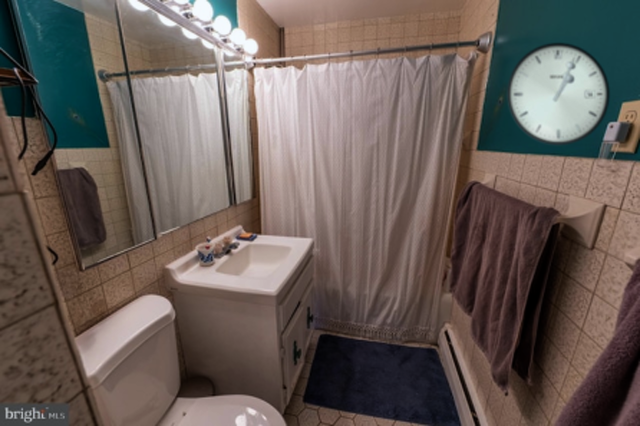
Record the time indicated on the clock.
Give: 1:04
